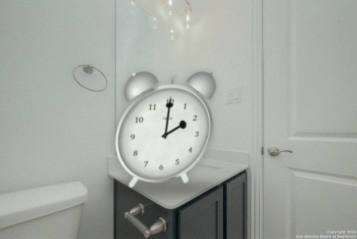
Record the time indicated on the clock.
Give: 2:00
